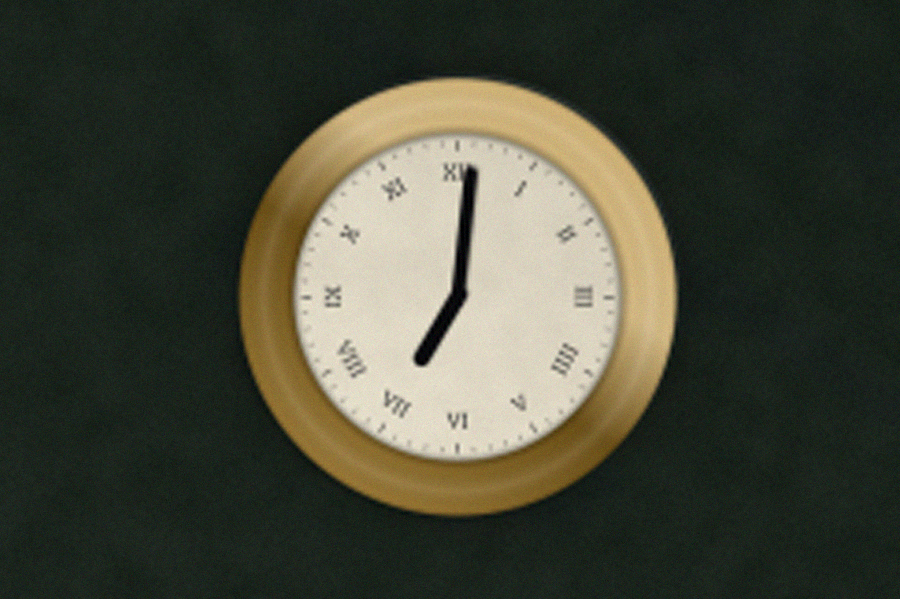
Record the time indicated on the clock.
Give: 7:01
